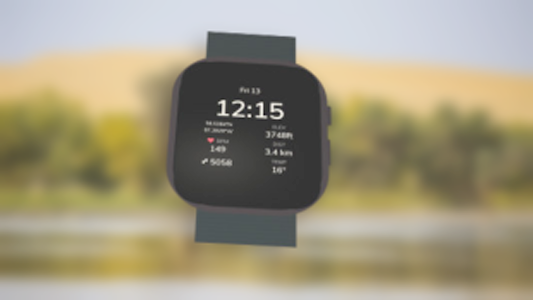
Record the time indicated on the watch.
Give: 12:15
